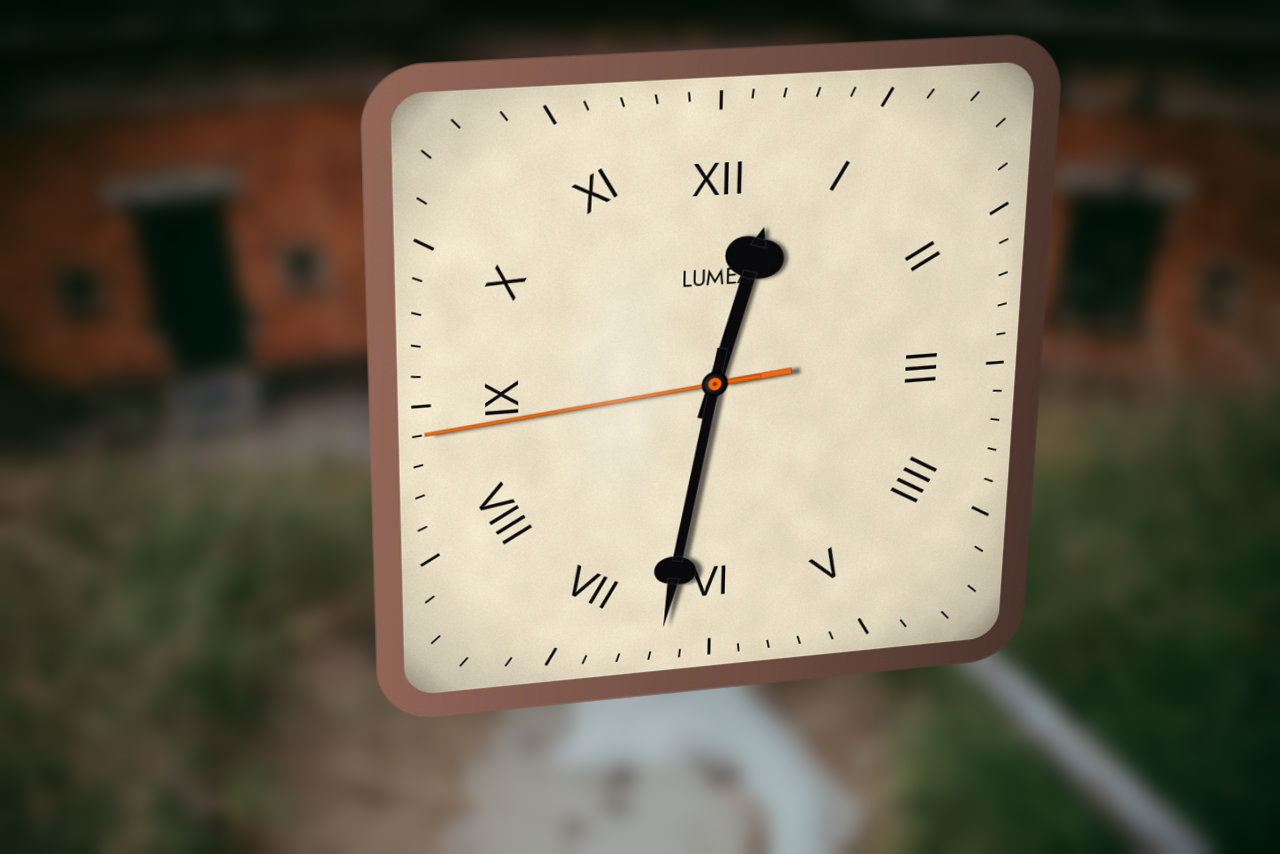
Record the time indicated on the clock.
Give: 12:31:44
